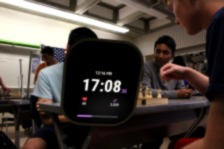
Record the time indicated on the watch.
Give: 17:08
